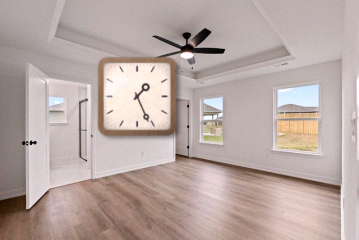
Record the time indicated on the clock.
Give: 1:26
